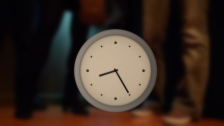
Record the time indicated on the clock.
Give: 8:25
